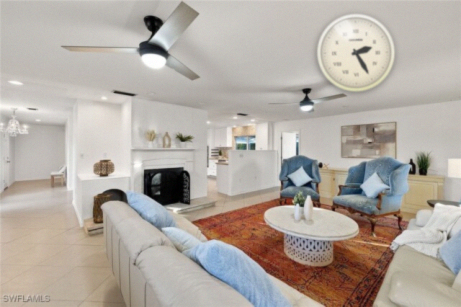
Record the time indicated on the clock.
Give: 2:25
